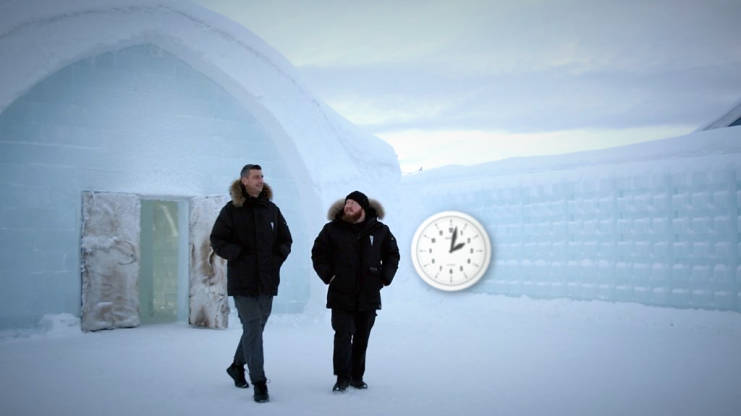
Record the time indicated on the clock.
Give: 2:02
